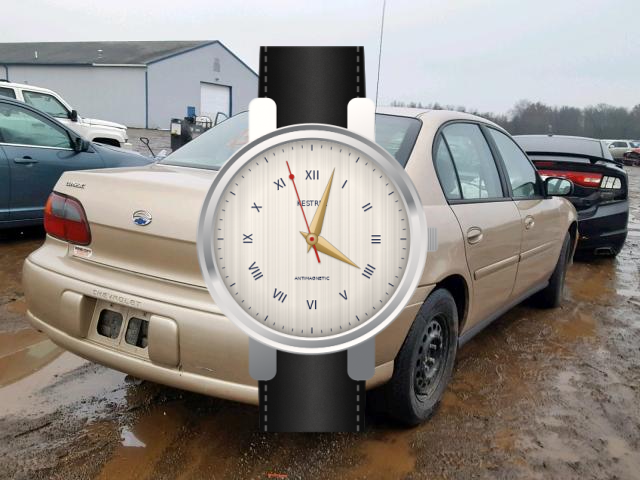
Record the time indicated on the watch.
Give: 4:02:57
